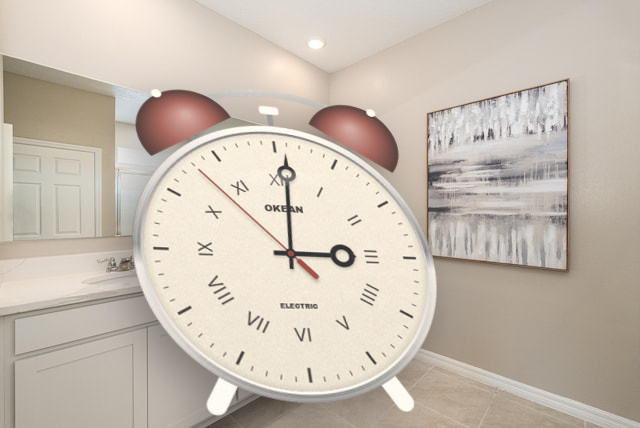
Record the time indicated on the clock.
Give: 3:00:53
